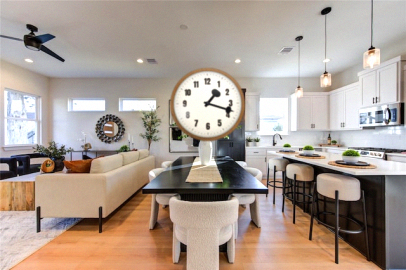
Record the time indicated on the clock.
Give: 1:18
